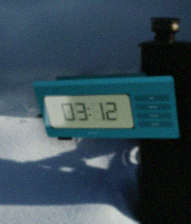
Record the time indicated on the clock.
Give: 3:12
